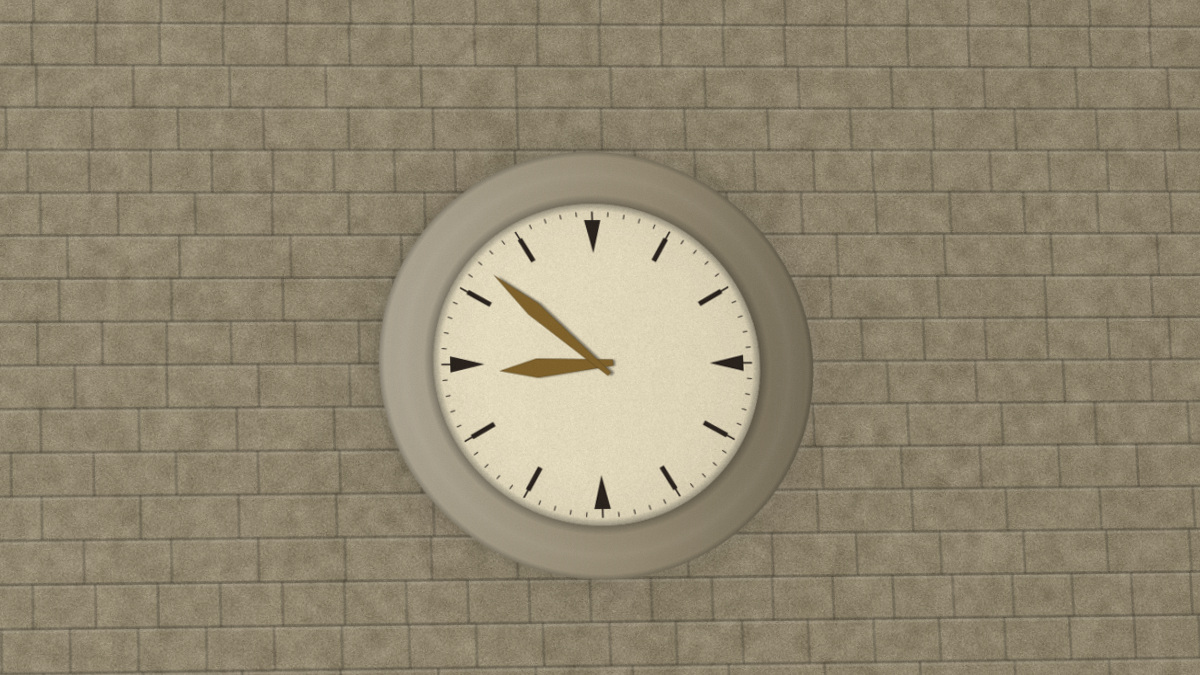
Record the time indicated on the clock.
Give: 8:52
